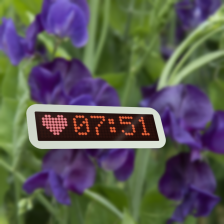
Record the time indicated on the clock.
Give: 7:51
